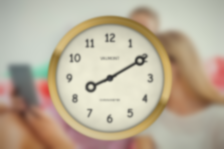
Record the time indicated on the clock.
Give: 8:10
